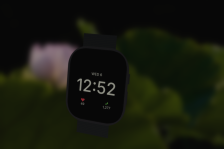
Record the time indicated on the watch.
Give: 12:52
